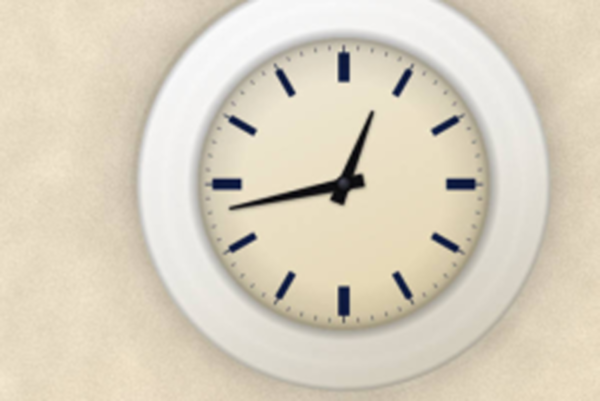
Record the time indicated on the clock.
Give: 12:43
